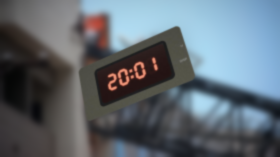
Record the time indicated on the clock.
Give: 20:01
